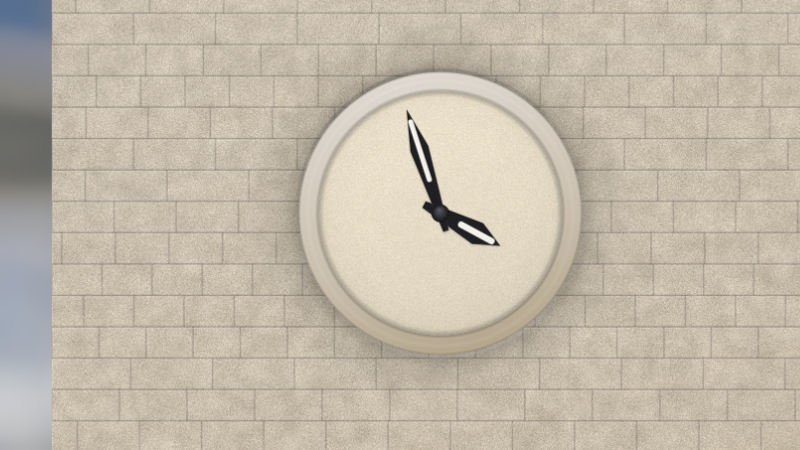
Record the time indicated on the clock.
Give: 3:57
